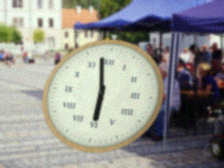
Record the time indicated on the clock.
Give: 5:58
